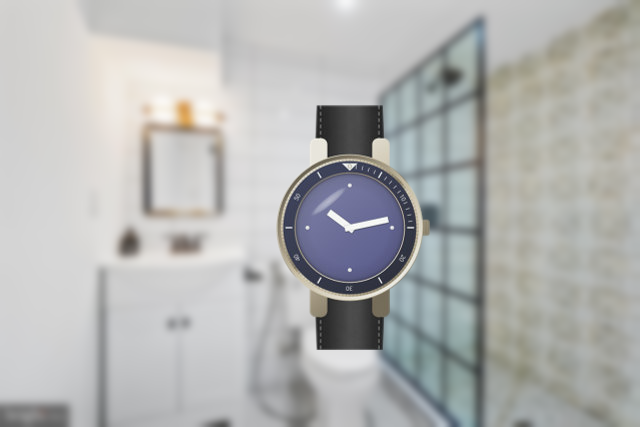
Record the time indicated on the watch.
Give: 10:13
